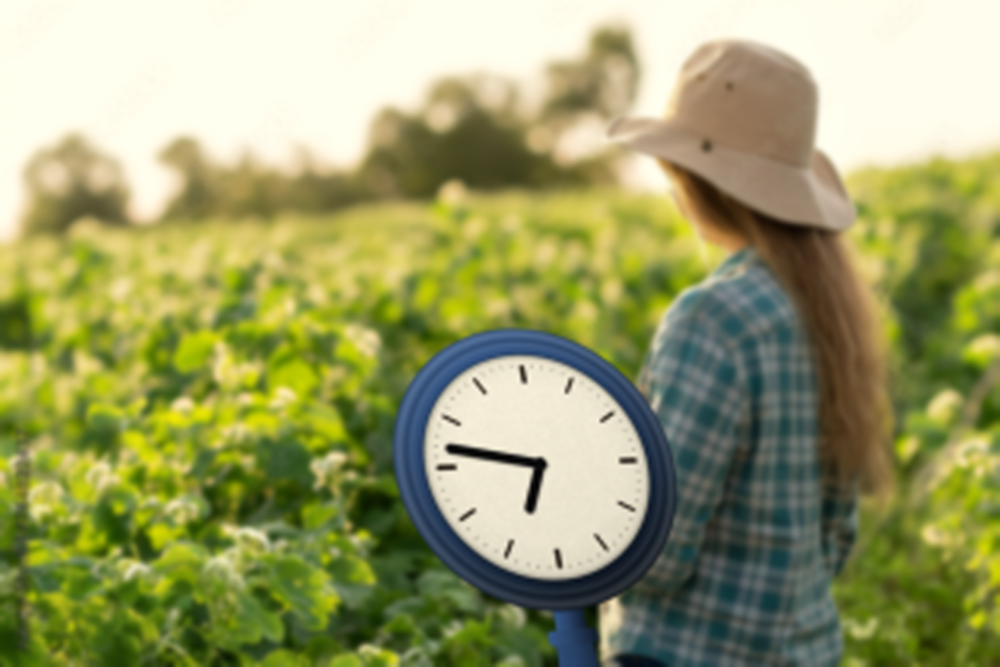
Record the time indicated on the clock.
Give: 6:47
